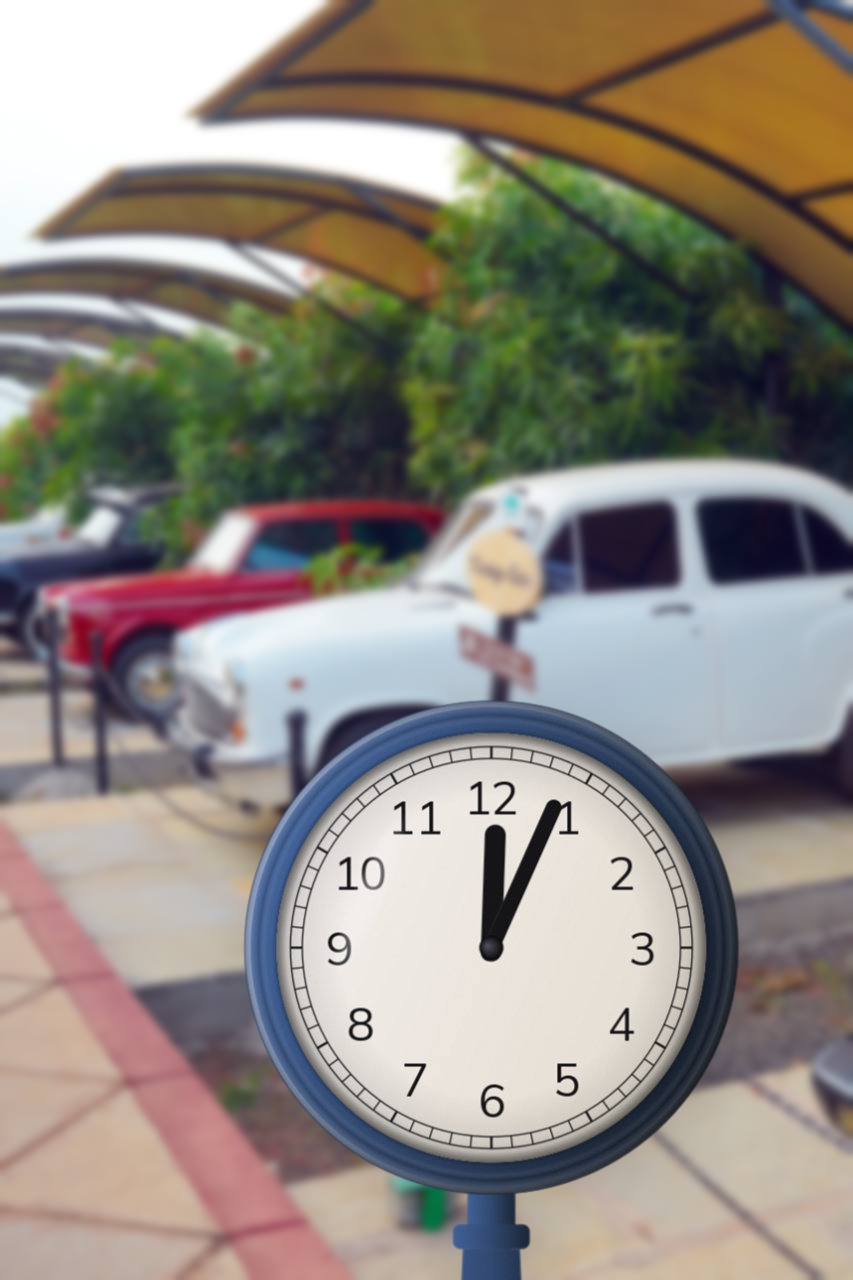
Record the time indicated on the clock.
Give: 12:04
